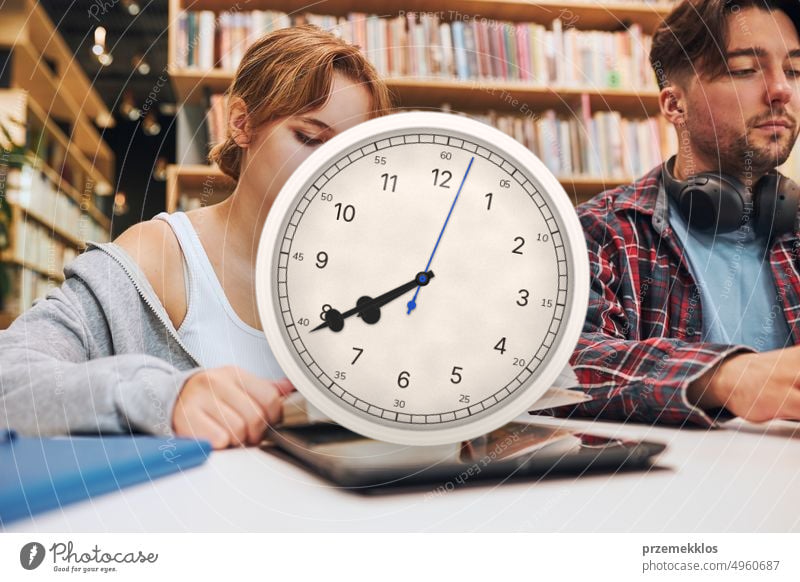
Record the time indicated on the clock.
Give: 7:39:02
